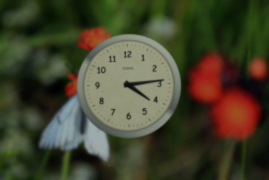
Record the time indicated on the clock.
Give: 4:14
